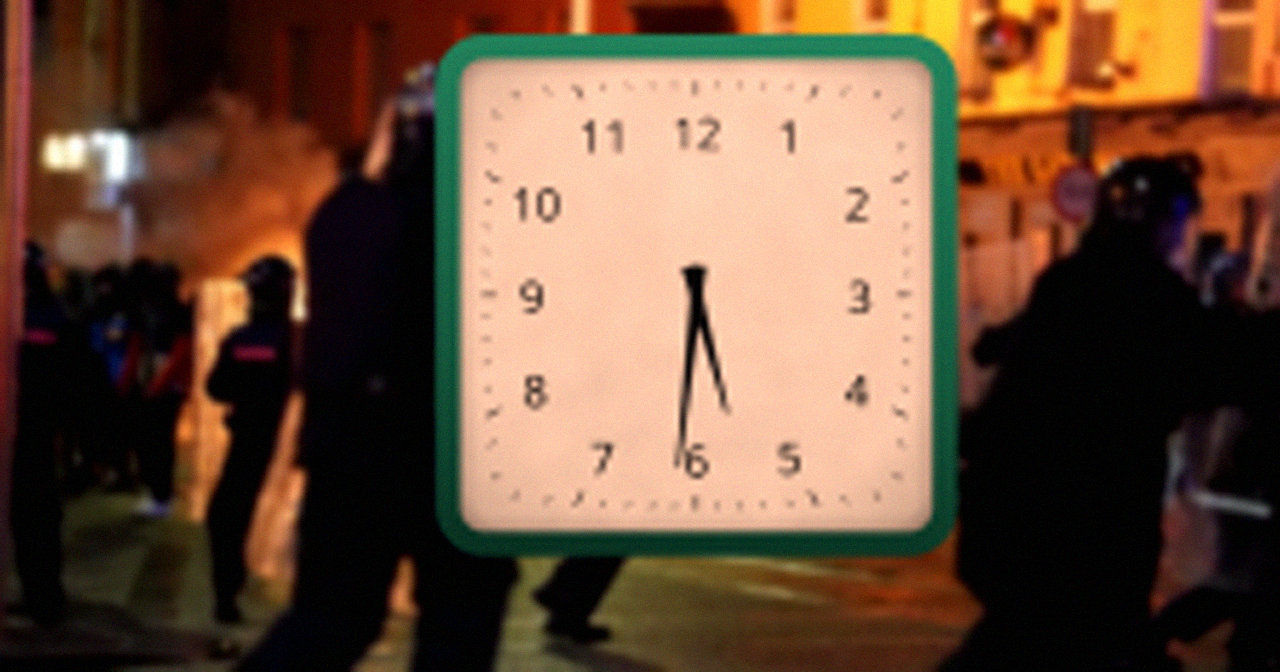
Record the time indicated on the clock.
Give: 5:31
